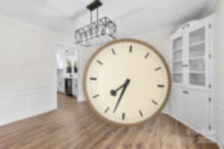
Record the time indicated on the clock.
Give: 7:33
